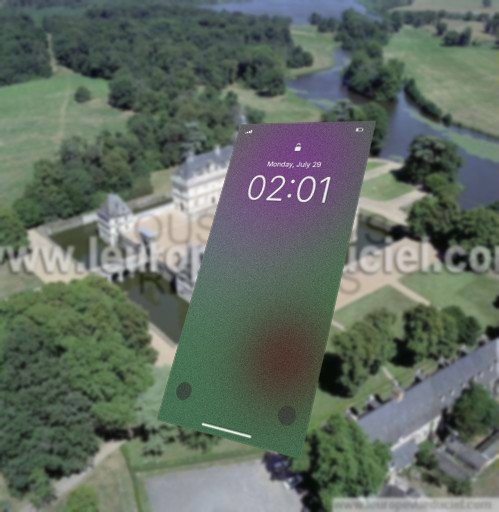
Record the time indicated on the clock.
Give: 2:01
